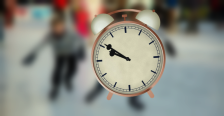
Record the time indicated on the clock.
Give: 9:51
